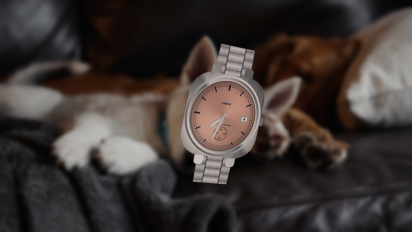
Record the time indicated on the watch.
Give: 7:33
